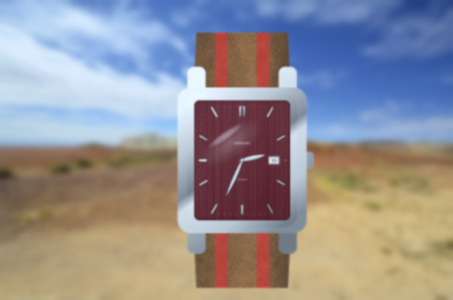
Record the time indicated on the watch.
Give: 2:34
